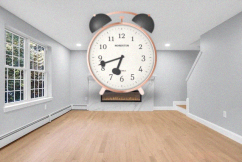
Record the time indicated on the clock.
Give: 6:42
